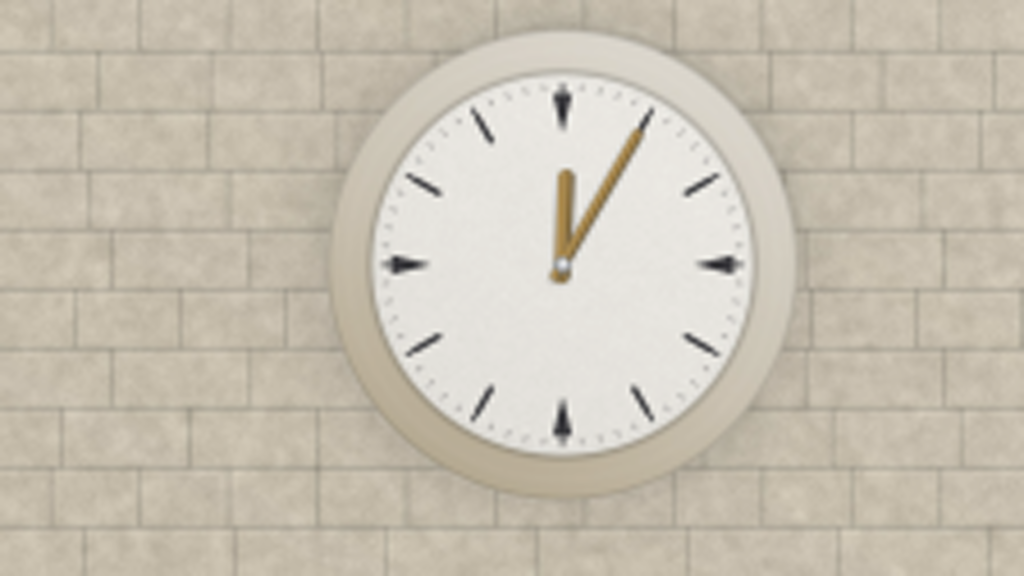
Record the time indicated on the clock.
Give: 12:05
